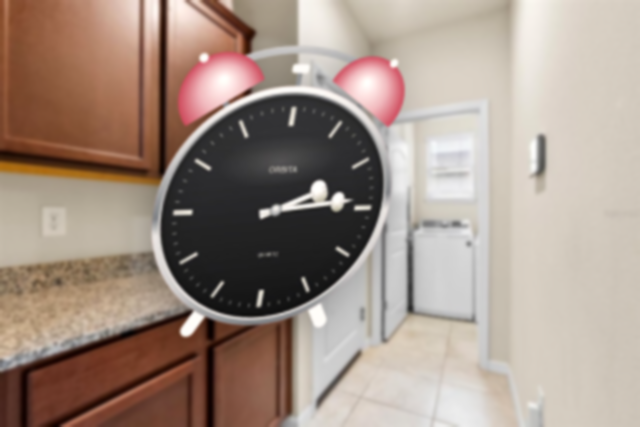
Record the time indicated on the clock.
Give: 2:14
